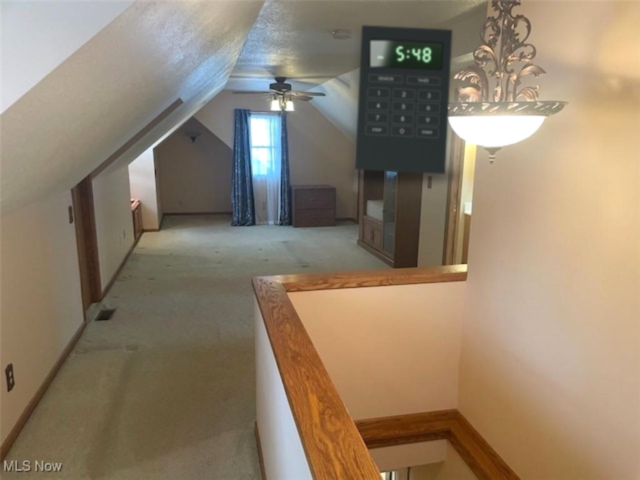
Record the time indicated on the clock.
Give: 5:48
